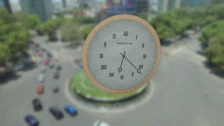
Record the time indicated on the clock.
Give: 6:22
